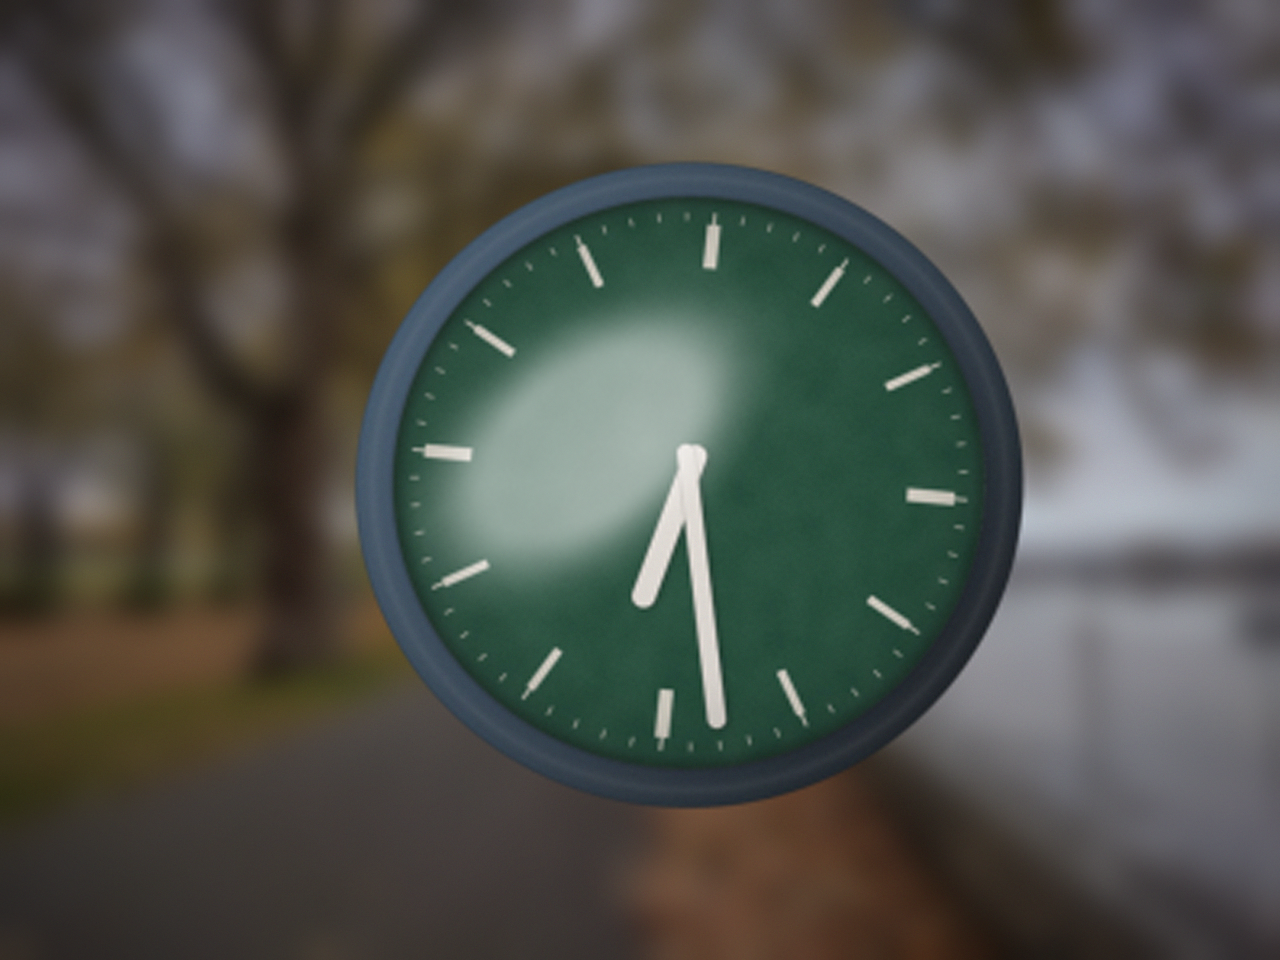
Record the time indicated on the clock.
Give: 6:28
